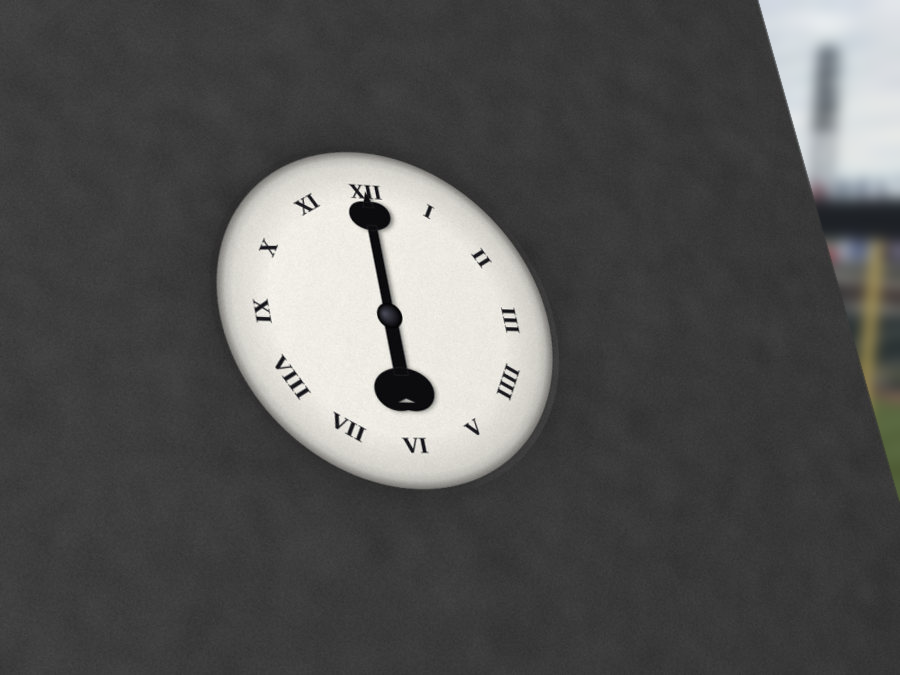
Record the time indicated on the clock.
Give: 6:00
